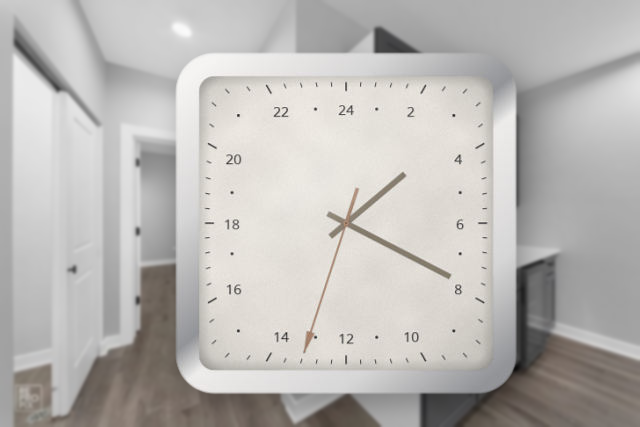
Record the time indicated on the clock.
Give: 3:19:33
